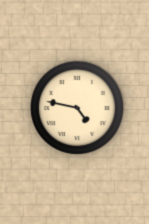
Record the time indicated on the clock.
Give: 4:47
